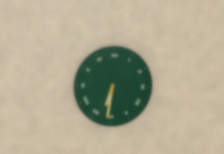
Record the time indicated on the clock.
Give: 6:31
